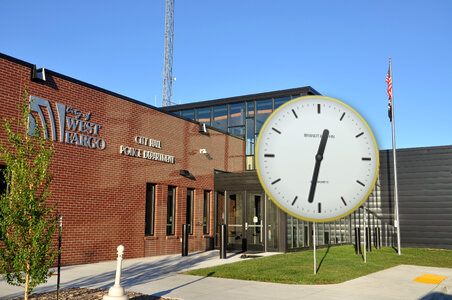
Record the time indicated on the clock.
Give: 12:32
